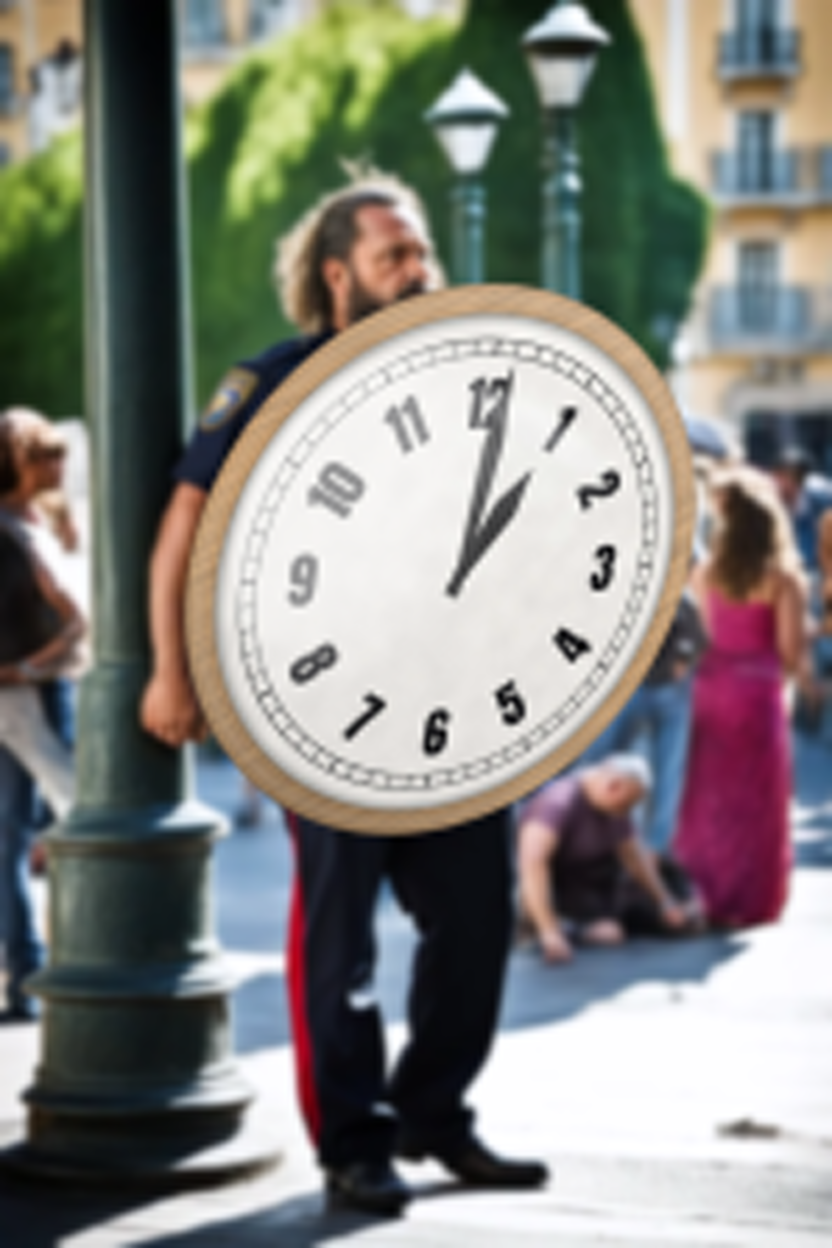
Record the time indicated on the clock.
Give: 1:01
